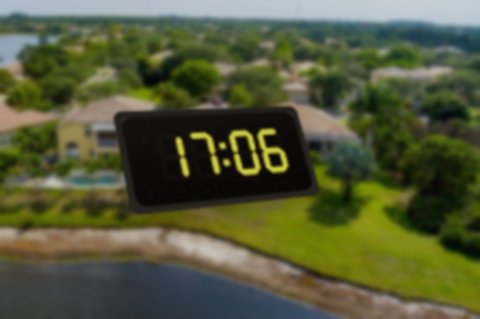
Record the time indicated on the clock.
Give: 17:06
